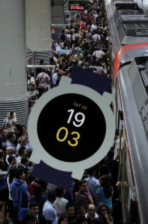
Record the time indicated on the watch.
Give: 19:03
